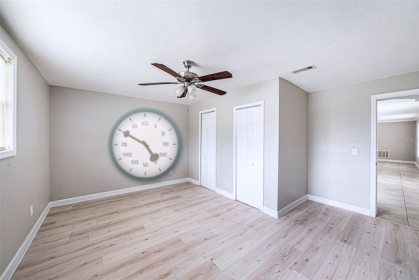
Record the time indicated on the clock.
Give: 4:50
